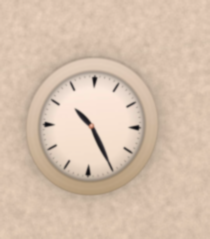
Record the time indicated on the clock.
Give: 10:25
